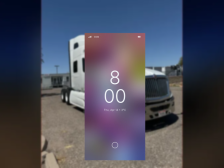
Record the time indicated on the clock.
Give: 8:00
